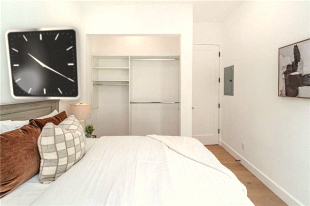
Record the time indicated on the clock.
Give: 10:20
